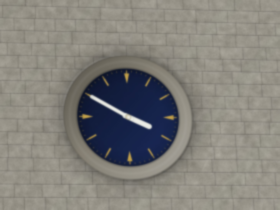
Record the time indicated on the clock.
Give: 3:50
